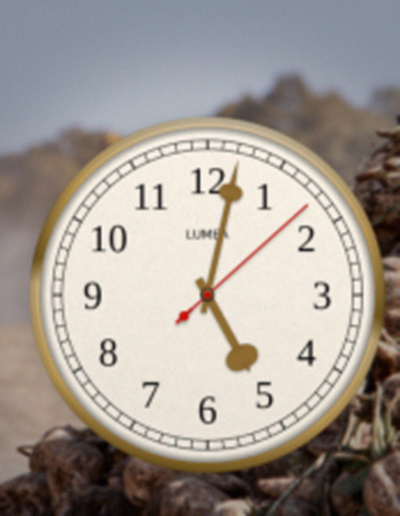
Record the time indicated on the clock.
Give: 5:02:08
